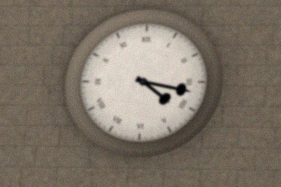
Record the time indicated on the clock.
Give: 4:17
